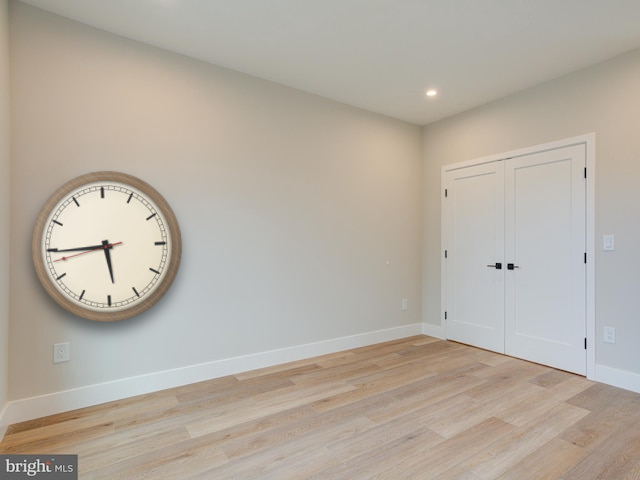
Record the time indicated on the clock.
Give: 5:44:43
